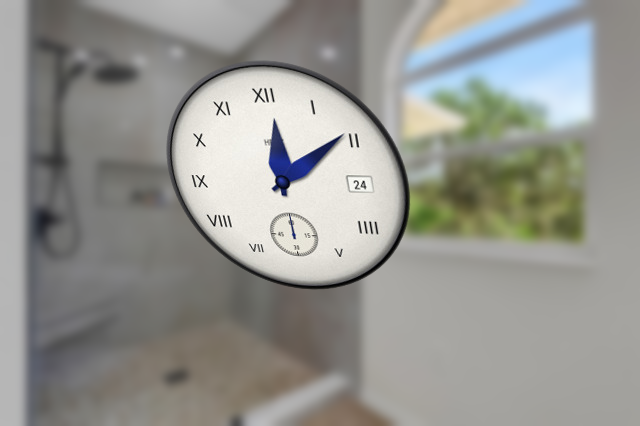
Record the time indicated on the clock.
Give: 12:09
